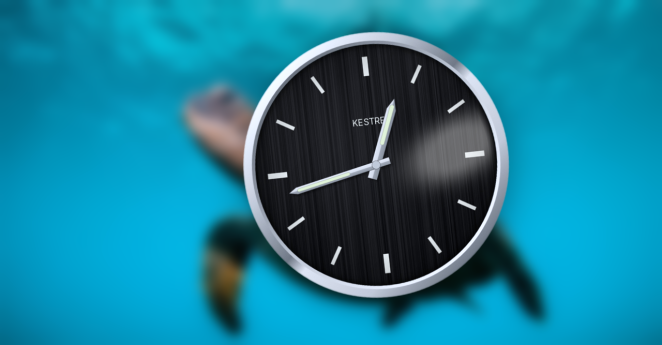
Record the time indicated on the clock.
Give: 12:43
